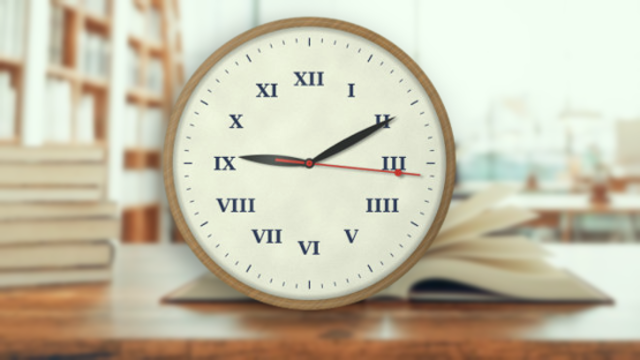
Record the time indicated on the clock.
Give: 9:10:16
